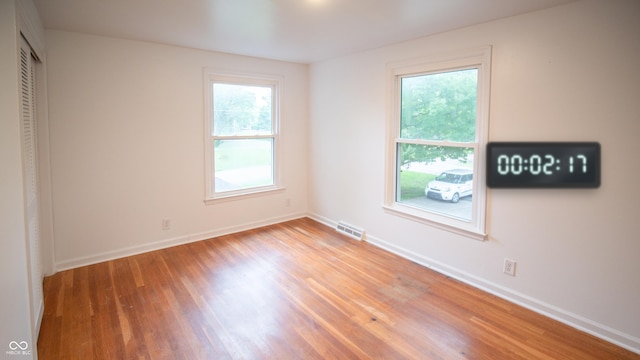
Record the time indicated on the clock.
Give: 0:02:17
